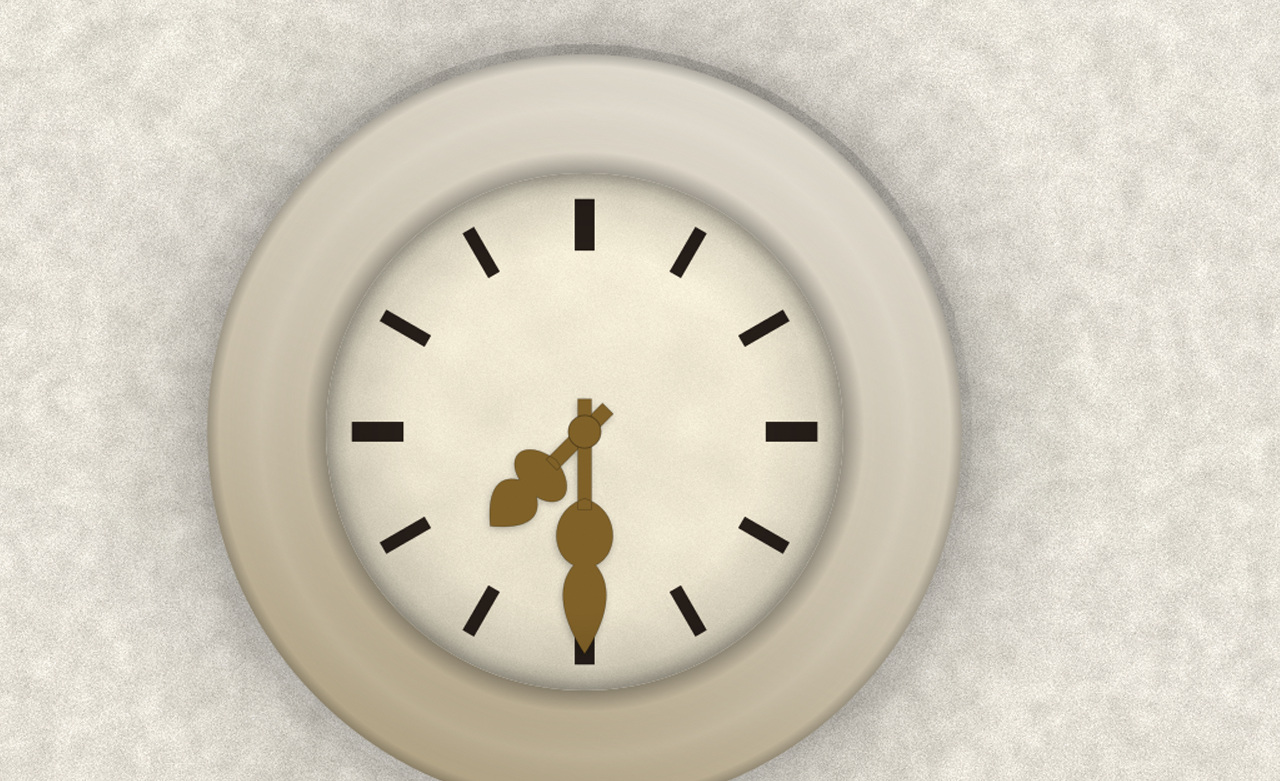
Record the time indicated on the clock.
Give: 7:30
